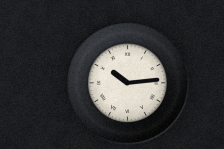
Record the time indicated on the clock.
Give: 10:14
